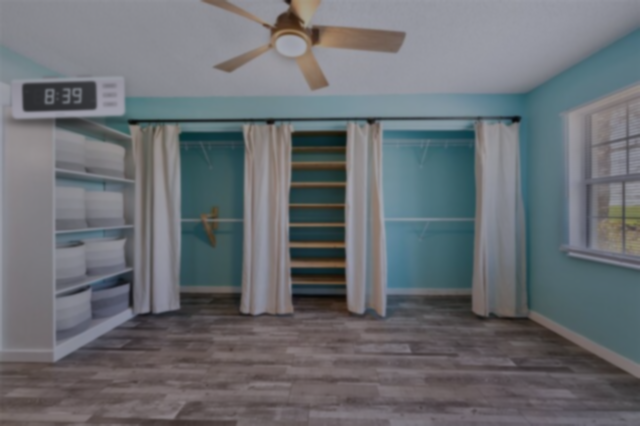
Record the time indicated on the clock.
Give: 8:39
